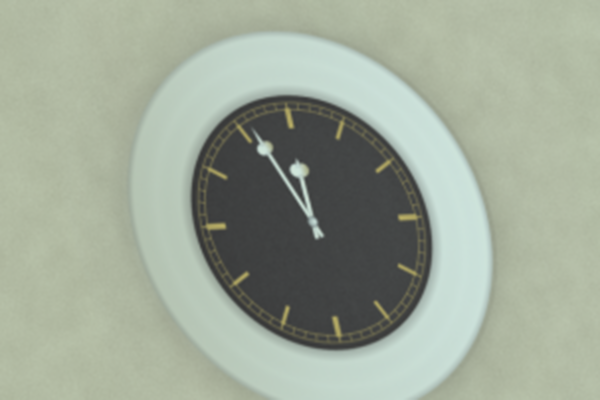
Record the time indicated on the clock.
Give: 11:56
